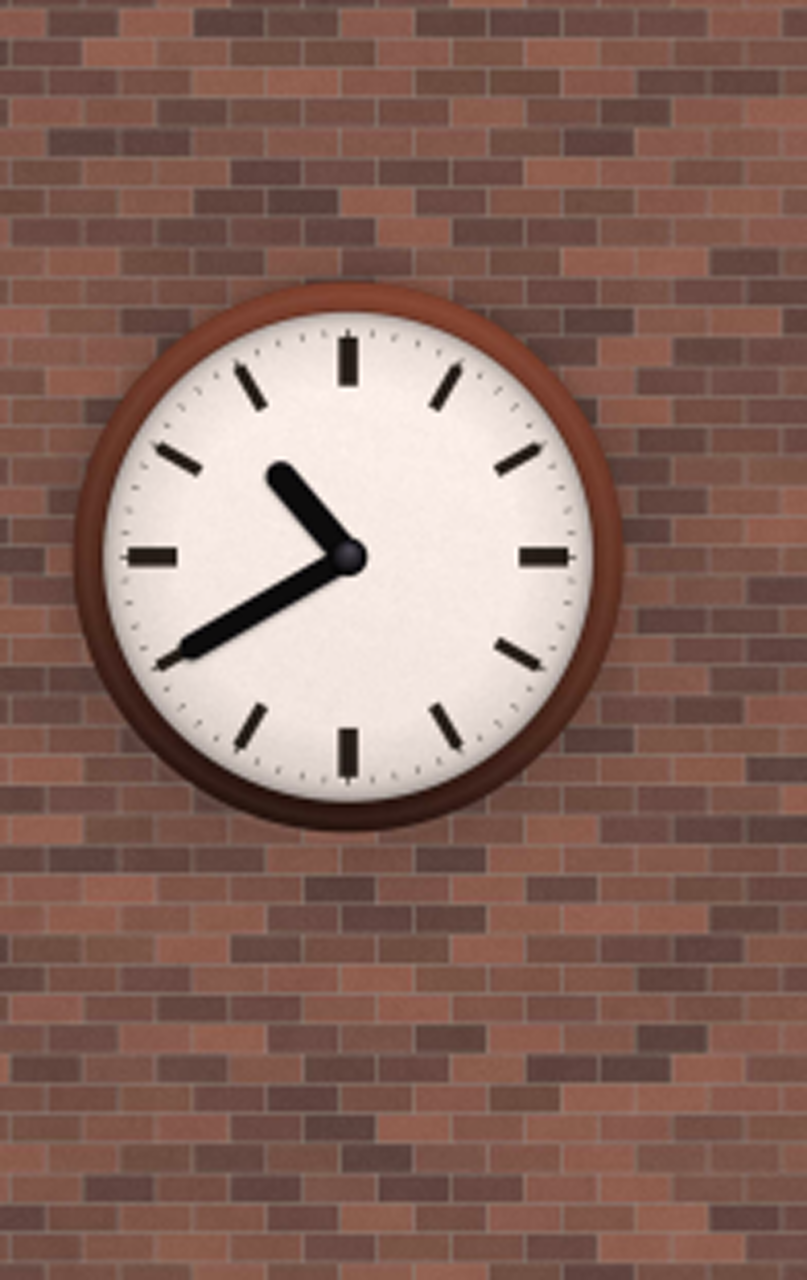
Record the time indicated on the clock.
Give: 10:40
